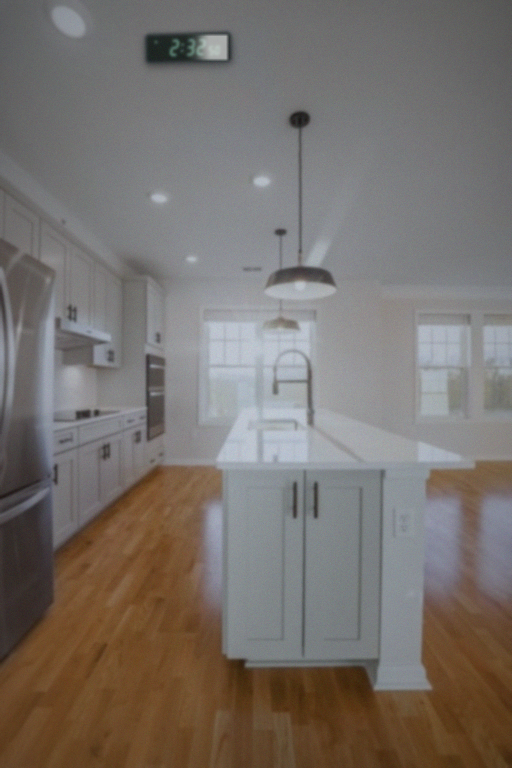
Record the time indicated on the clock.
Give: 2:32
